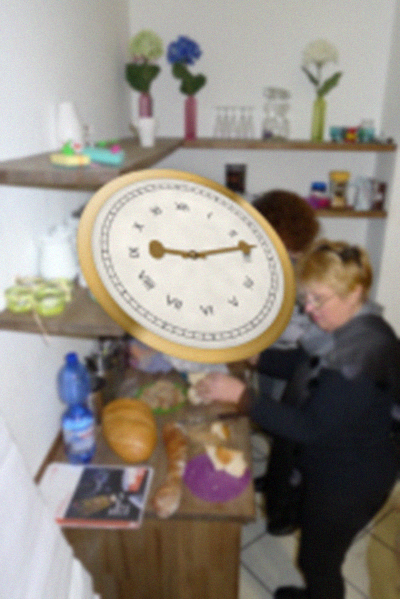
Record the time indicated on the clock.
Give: 9:13
